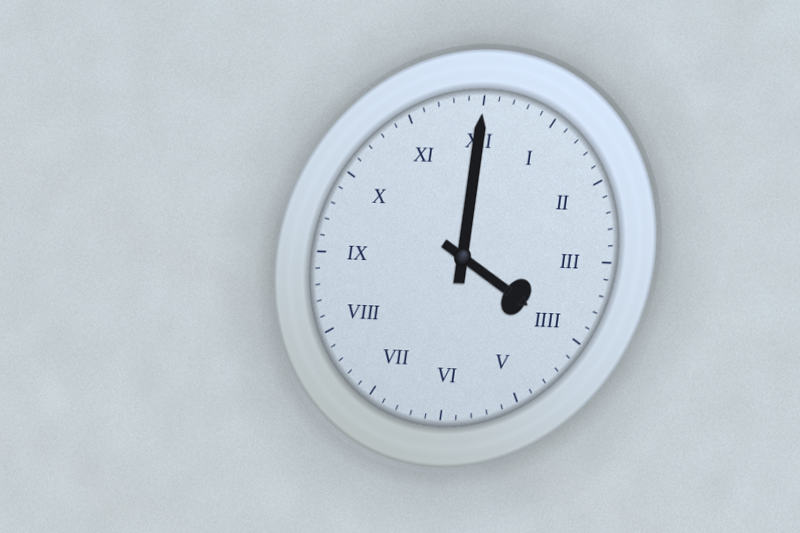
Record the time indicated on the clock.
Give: 4:00
